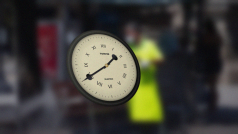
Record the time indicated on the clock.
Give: 1:40
